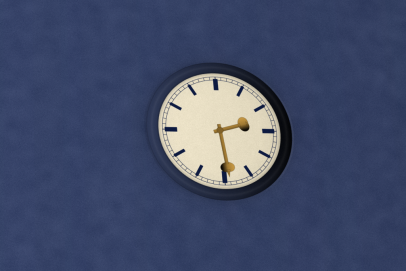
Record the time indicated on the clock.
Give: 2:29
